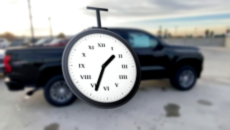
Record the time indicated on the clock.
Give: 1:34
